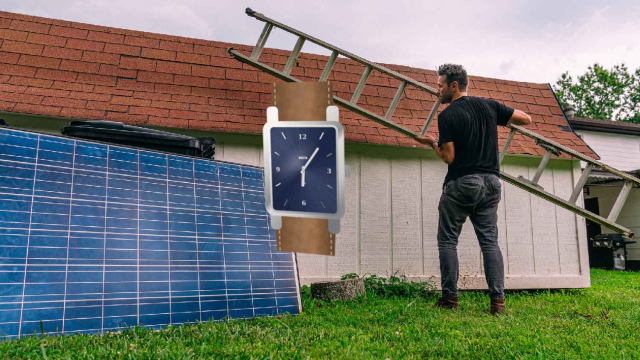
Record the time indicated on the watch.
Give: 6:06
